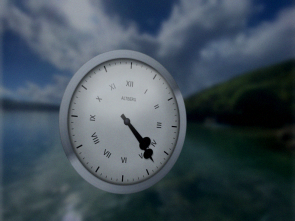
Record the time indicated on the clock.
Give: 4:23
